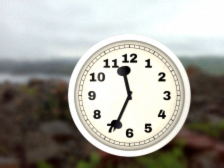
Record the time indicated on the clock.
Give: 11:34
